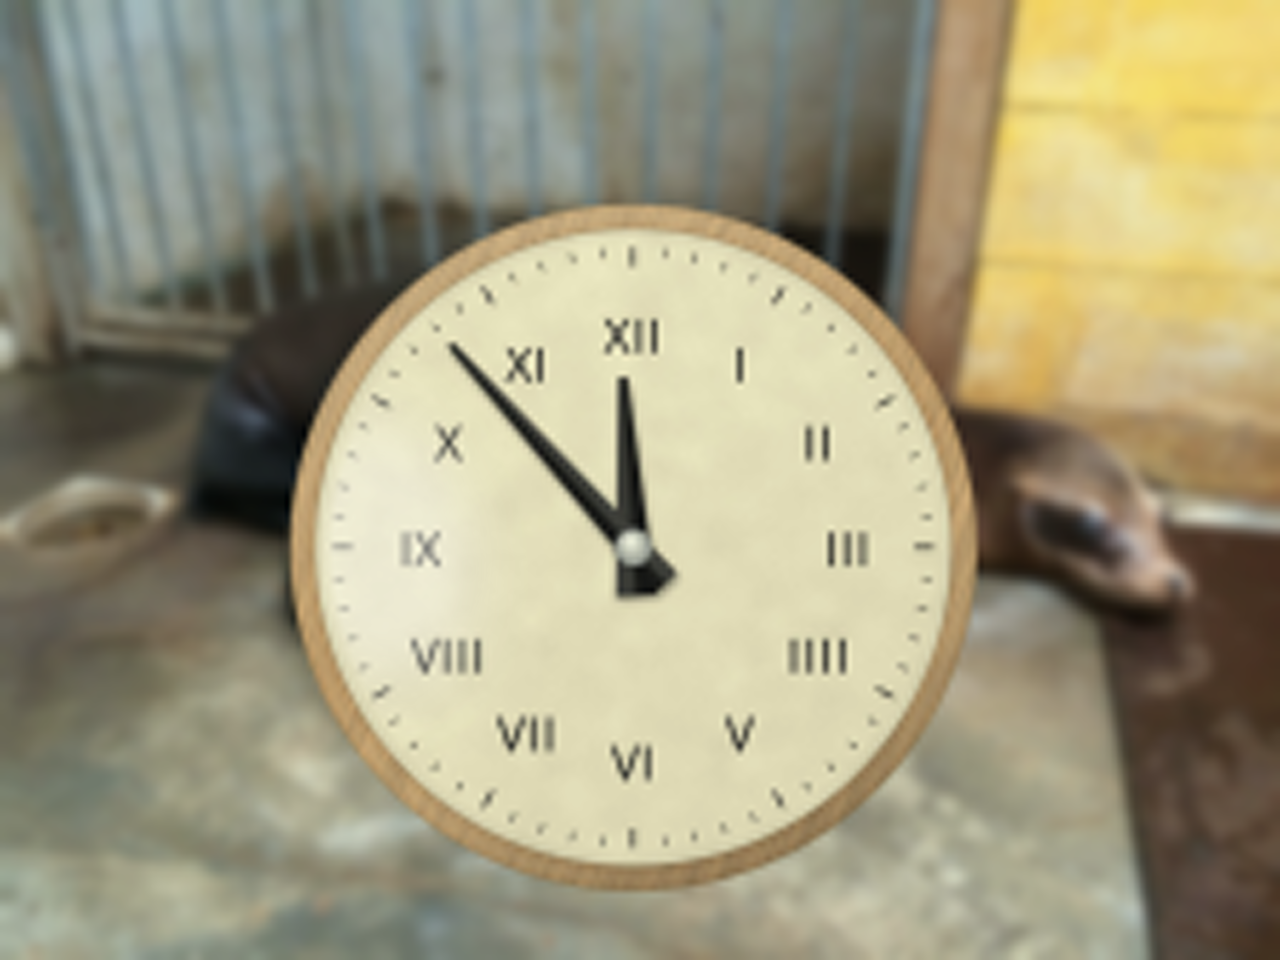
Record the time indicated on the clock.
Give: 11:53
